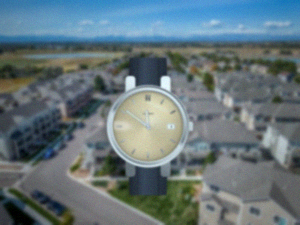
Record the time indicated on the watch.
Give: 11:51
